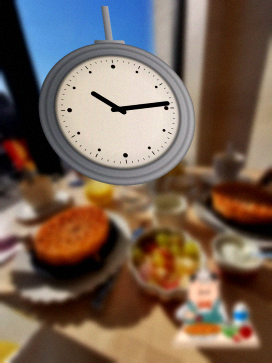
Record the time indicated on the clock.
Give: 10:14
